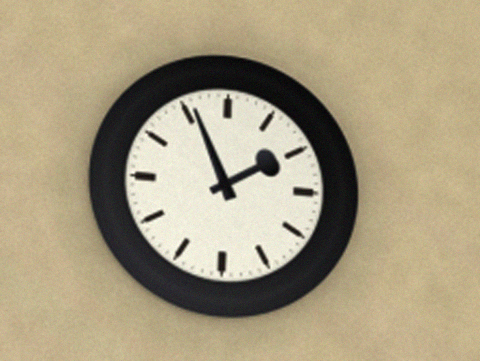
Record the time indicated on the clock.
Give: 1:56
